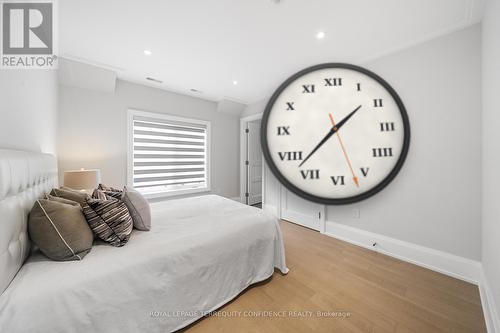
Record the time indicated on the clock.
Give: 1:37:27
